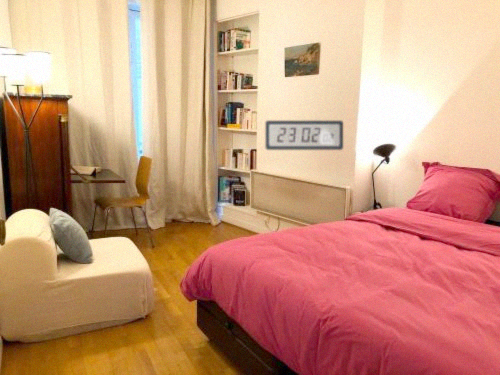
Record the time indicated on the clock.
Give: 23:02
